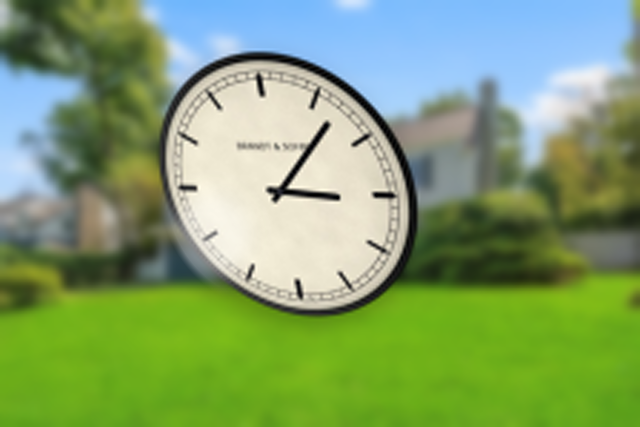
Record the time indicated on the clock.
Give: 3:07
